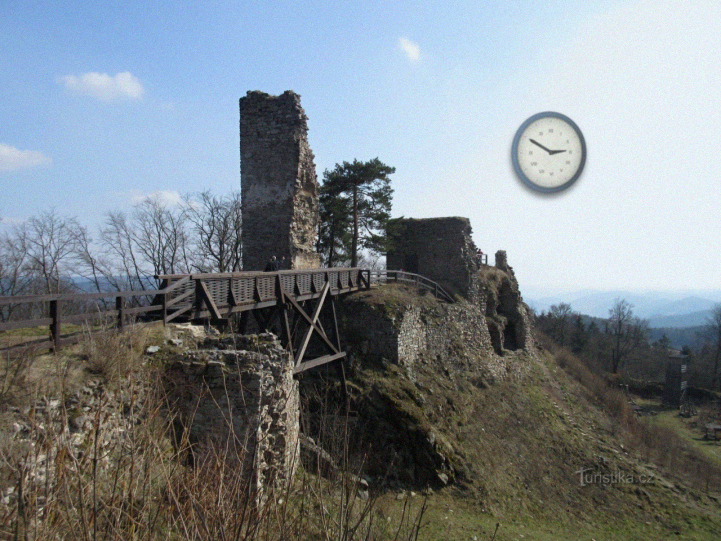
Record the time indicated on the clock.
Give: 2:50
